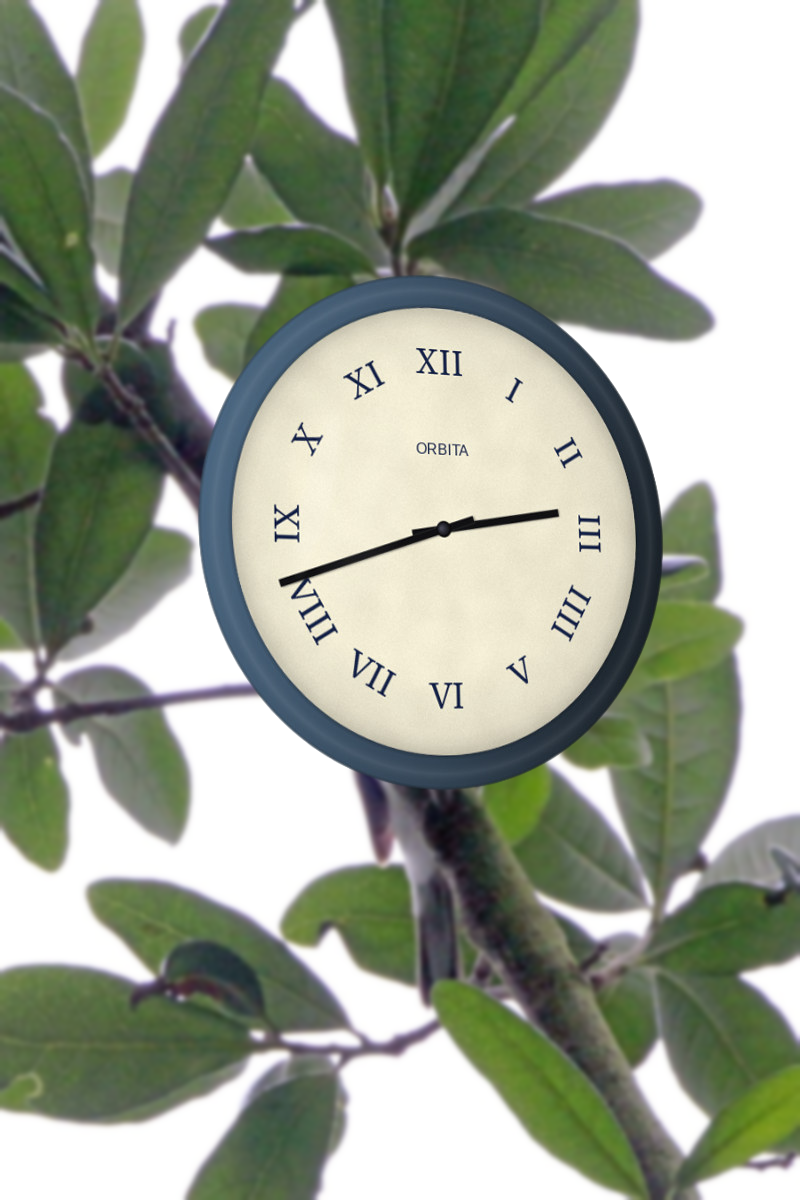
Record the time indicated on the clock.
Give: 2:42
